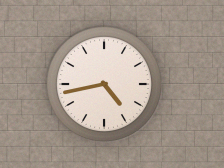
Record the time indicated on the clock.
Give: 4:43
